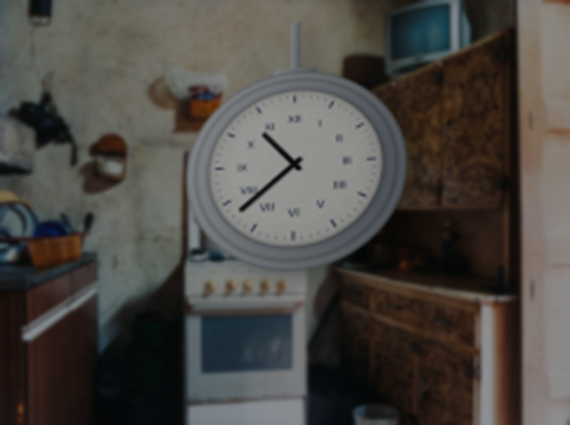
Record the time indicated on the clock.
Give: 10:38
